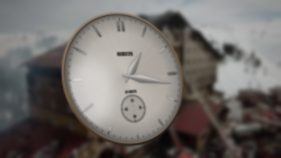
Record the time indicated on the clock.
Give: 1:17
